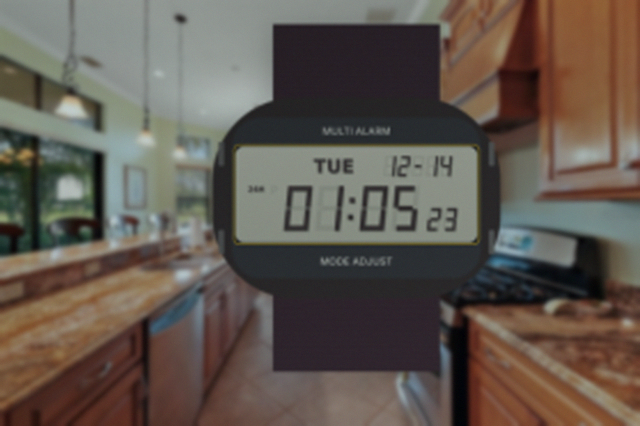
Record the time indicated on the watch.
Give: 1:05:23
